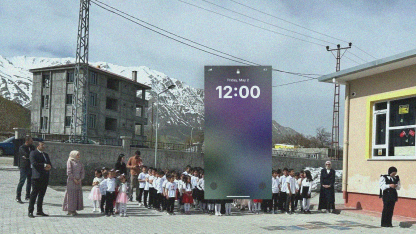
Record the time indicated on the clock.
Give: 12:00
